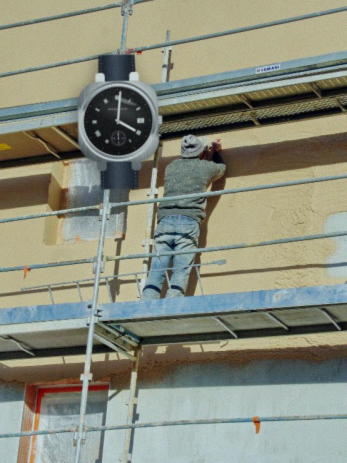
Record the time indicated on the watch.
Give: 4:01
